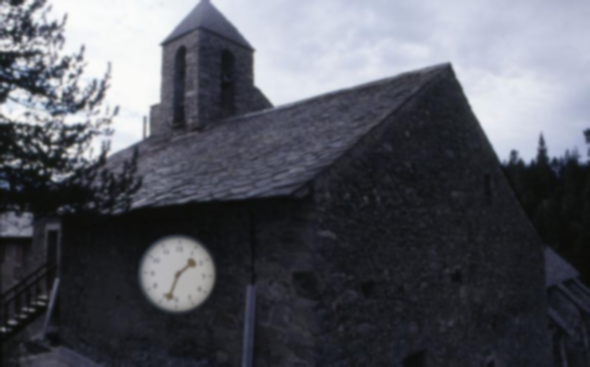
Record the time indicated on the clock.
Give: 1:33
